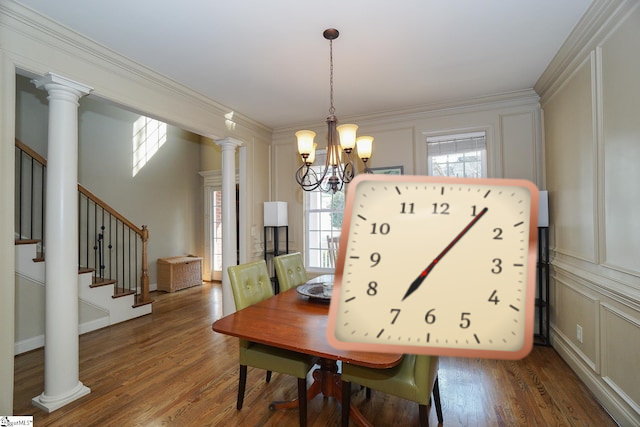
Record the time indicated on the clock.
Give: 7:06:06
